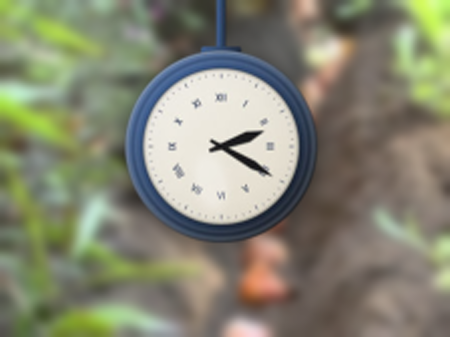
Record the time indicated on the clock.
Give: 2:20
